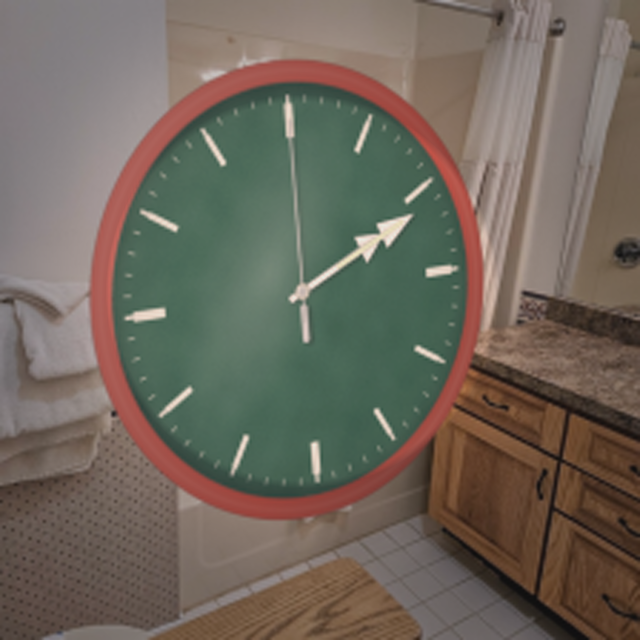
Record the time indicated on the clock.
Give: 2:11:00
